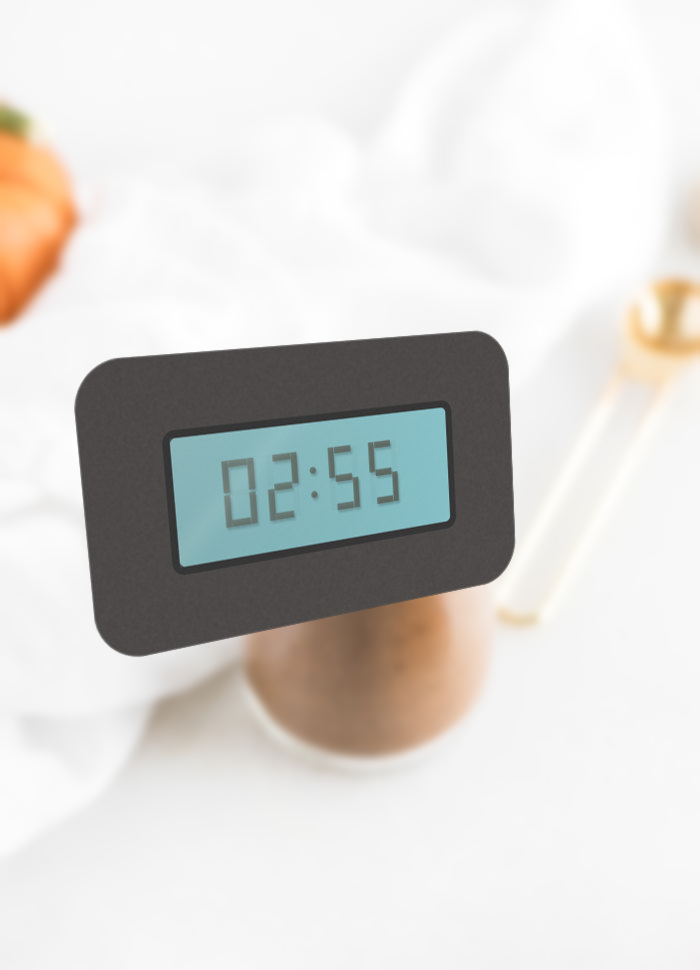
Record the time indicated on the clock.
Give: 2:55
